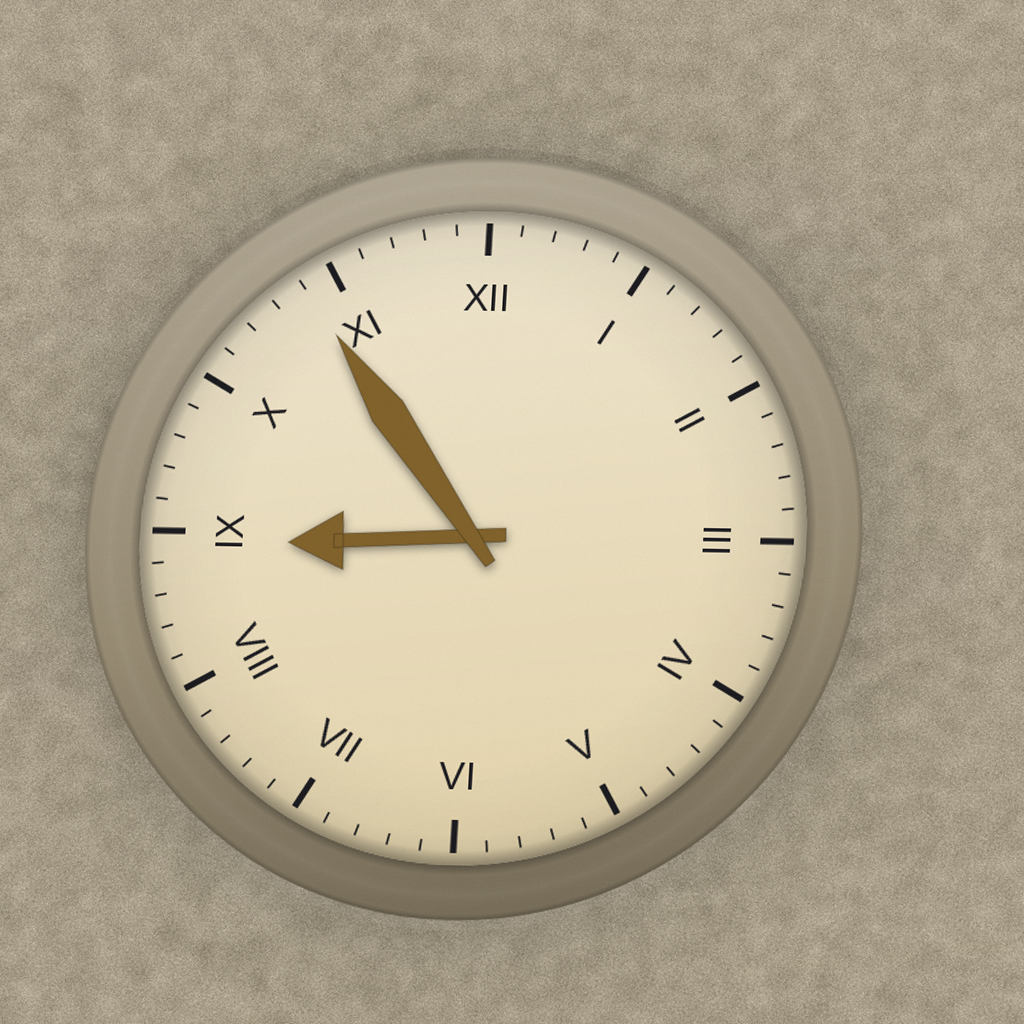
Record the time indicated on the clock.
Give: 8:54
